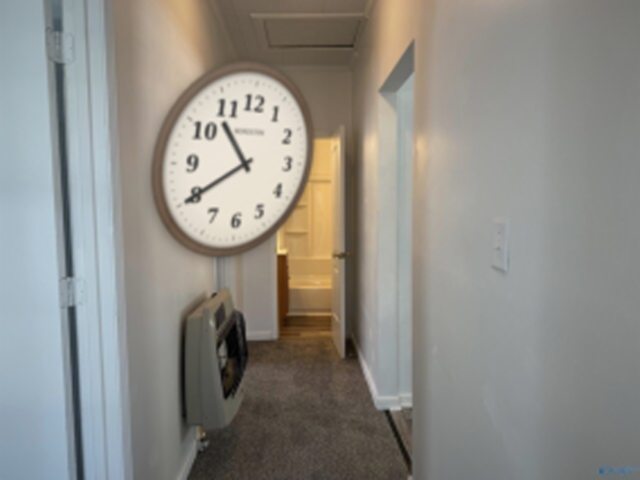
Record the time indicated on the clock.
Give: 10:40
